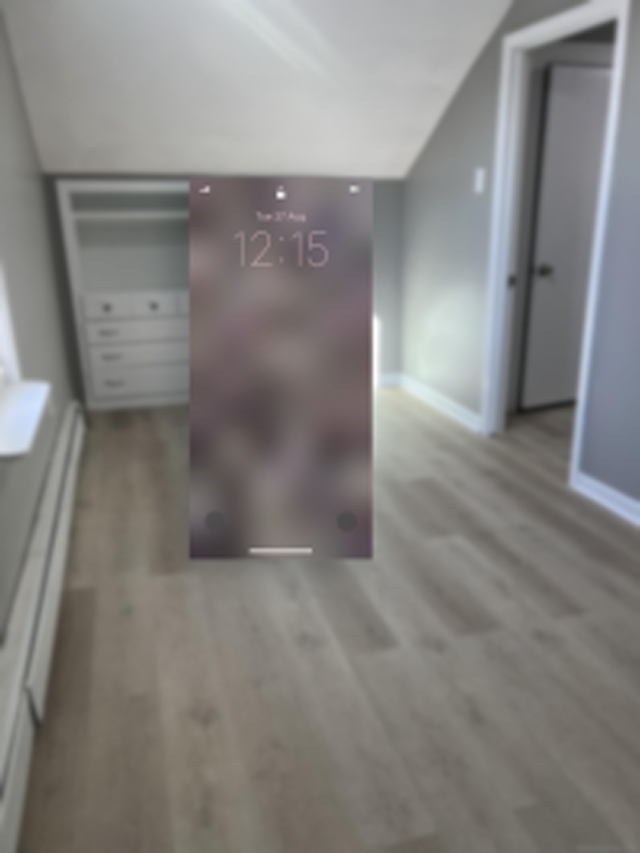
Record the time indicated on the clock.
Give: 12:15
